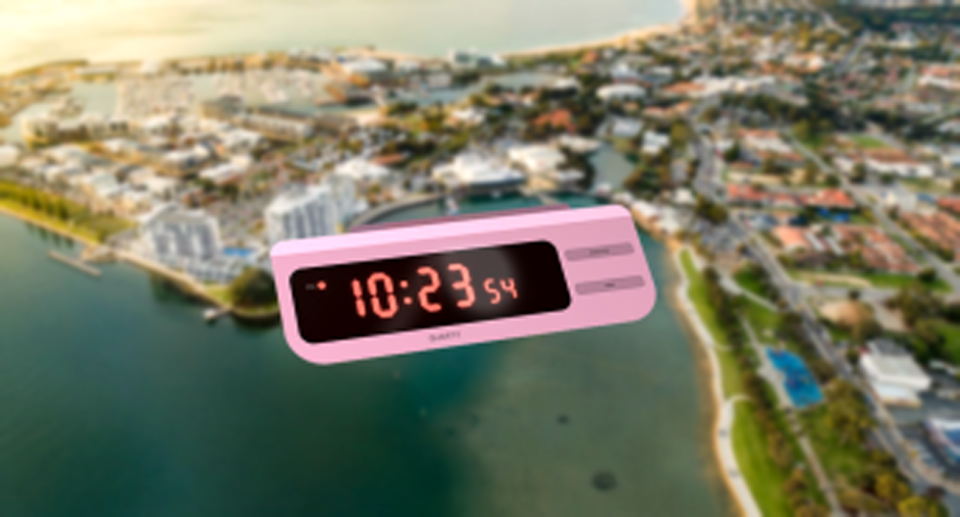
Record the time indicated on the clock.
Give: 10:23:54
